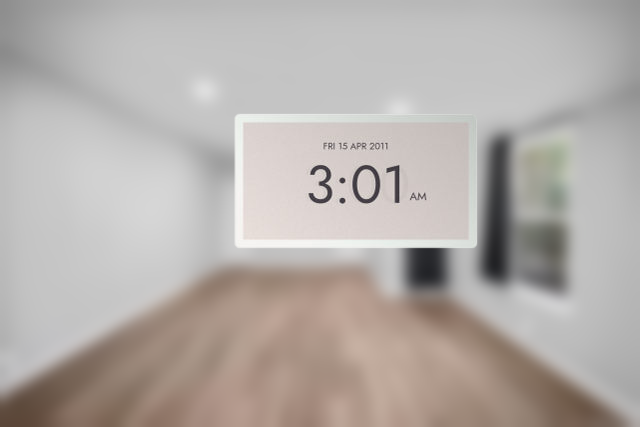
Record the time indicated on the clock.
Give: 3:01
